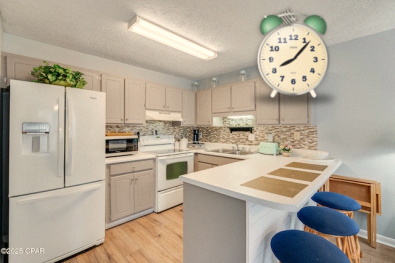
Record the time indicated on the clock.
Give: 8:07
